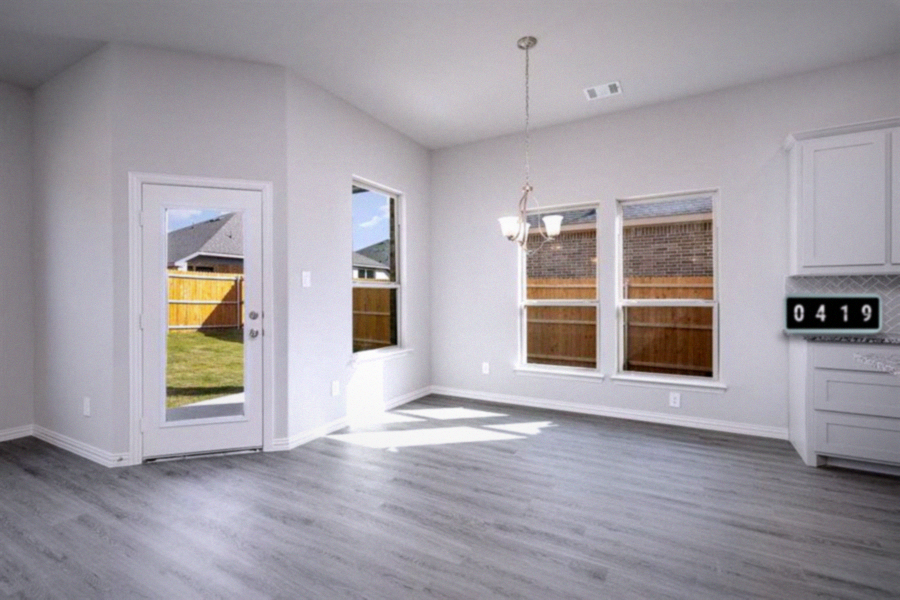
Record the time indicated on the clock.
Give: 4:19
